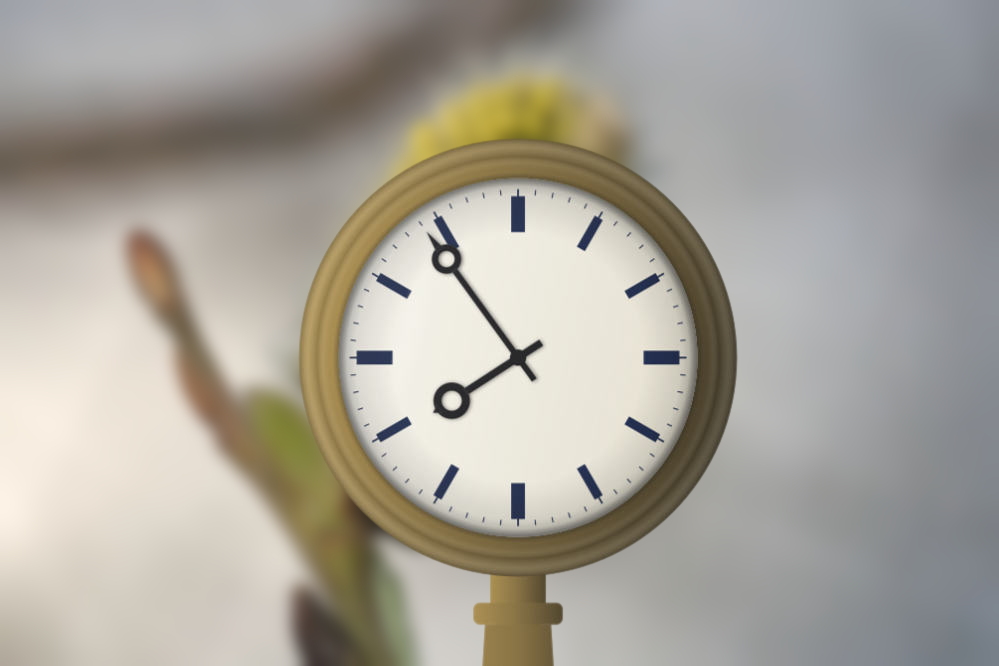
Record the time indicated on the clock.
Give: 7:54
